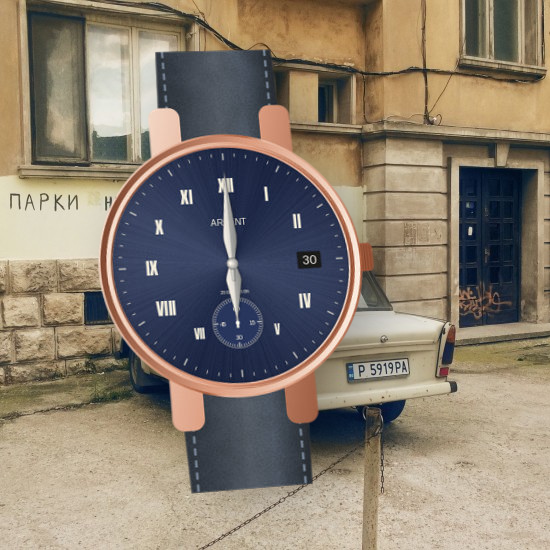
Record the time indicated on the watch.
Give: 6:00
